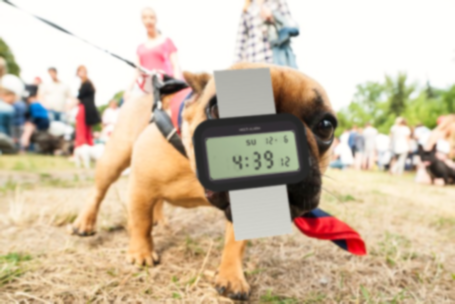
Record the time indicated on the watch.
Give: 4:39
